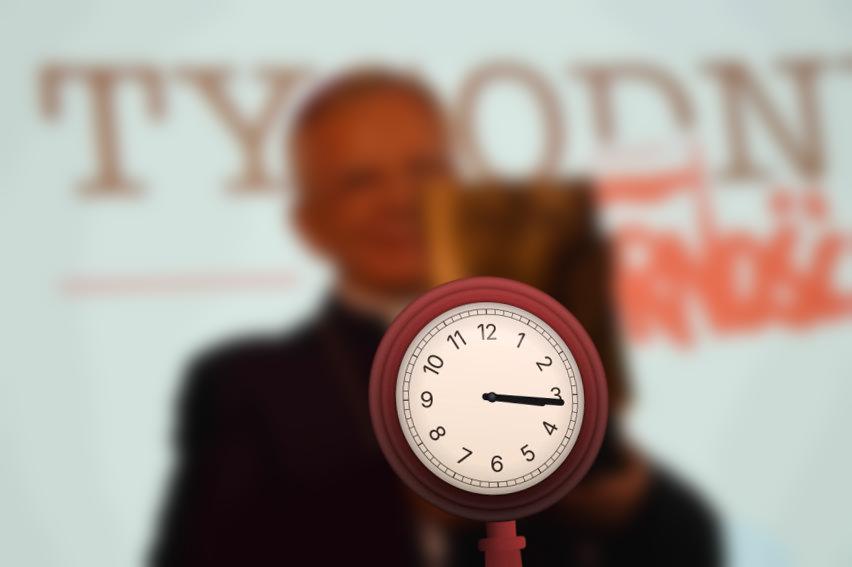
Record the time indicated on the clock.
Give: 3:16
